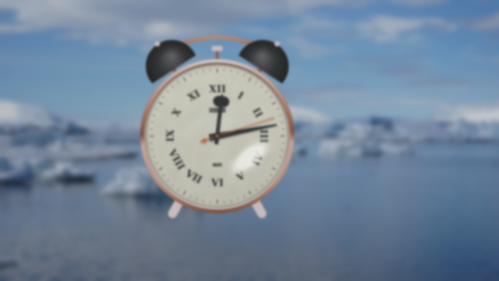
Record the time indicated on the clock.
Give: 12:13:12
